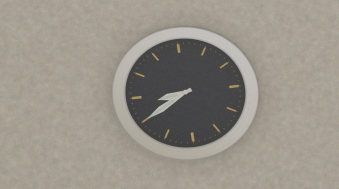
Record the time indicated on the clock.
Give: 8:40
